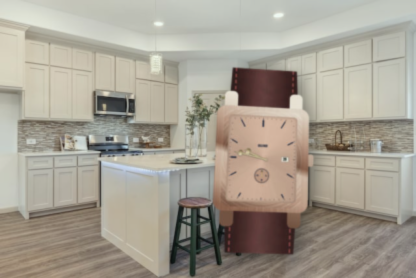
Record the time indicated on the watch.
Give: 9:47
